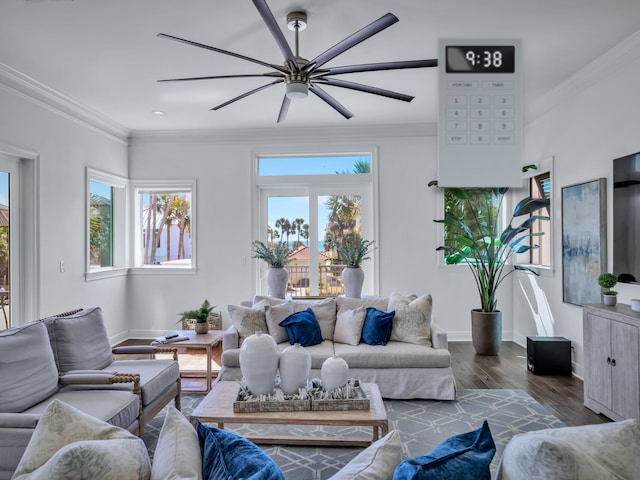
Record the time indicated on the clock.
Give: 9:38
